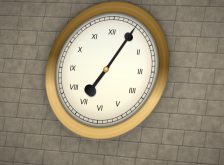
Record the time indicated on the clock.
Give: 7:05
